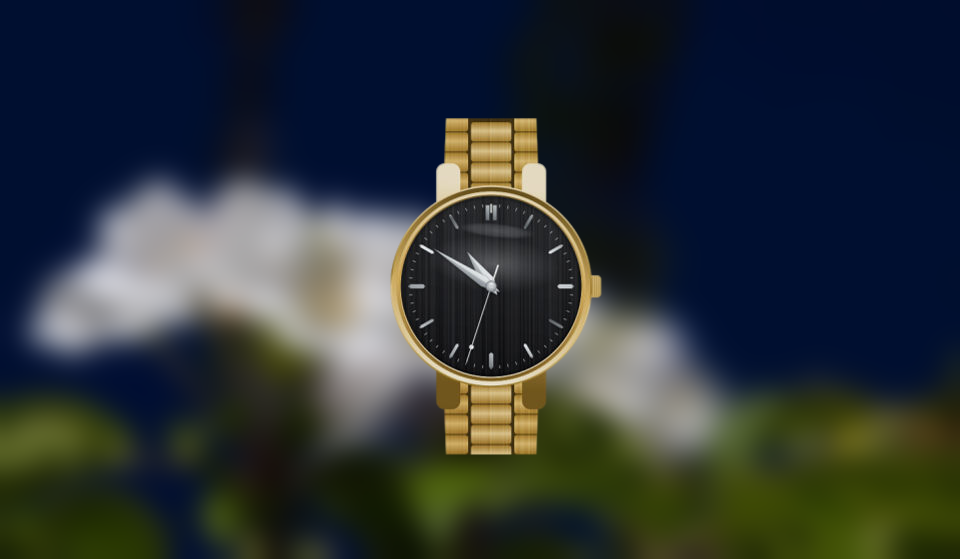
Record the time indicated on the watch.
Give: 10:50:33
